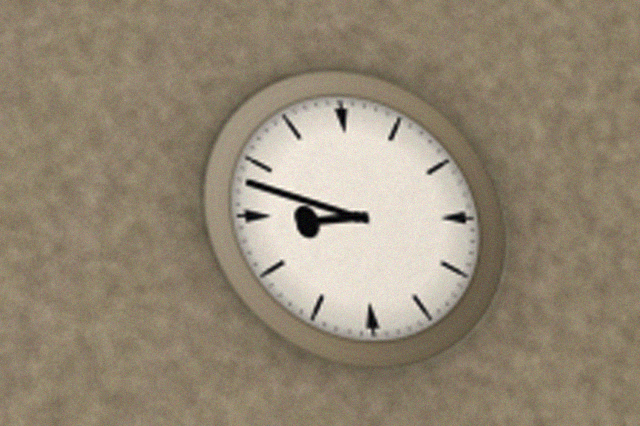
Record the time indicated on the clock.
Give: 8:48
